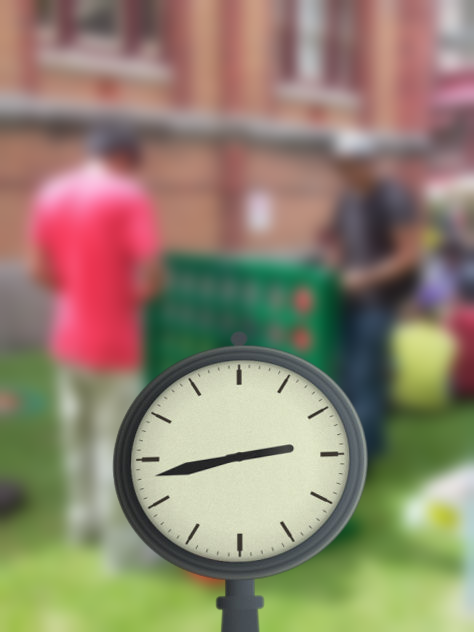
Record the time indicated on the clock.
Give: 2:43
